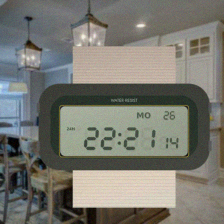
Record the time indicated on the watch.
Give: 22:21:14
